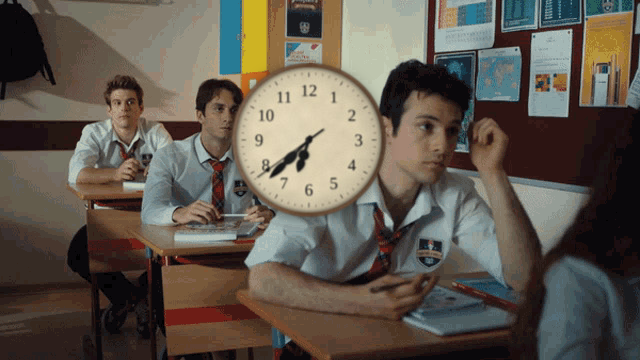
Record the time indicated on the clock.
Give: 6:37:39
